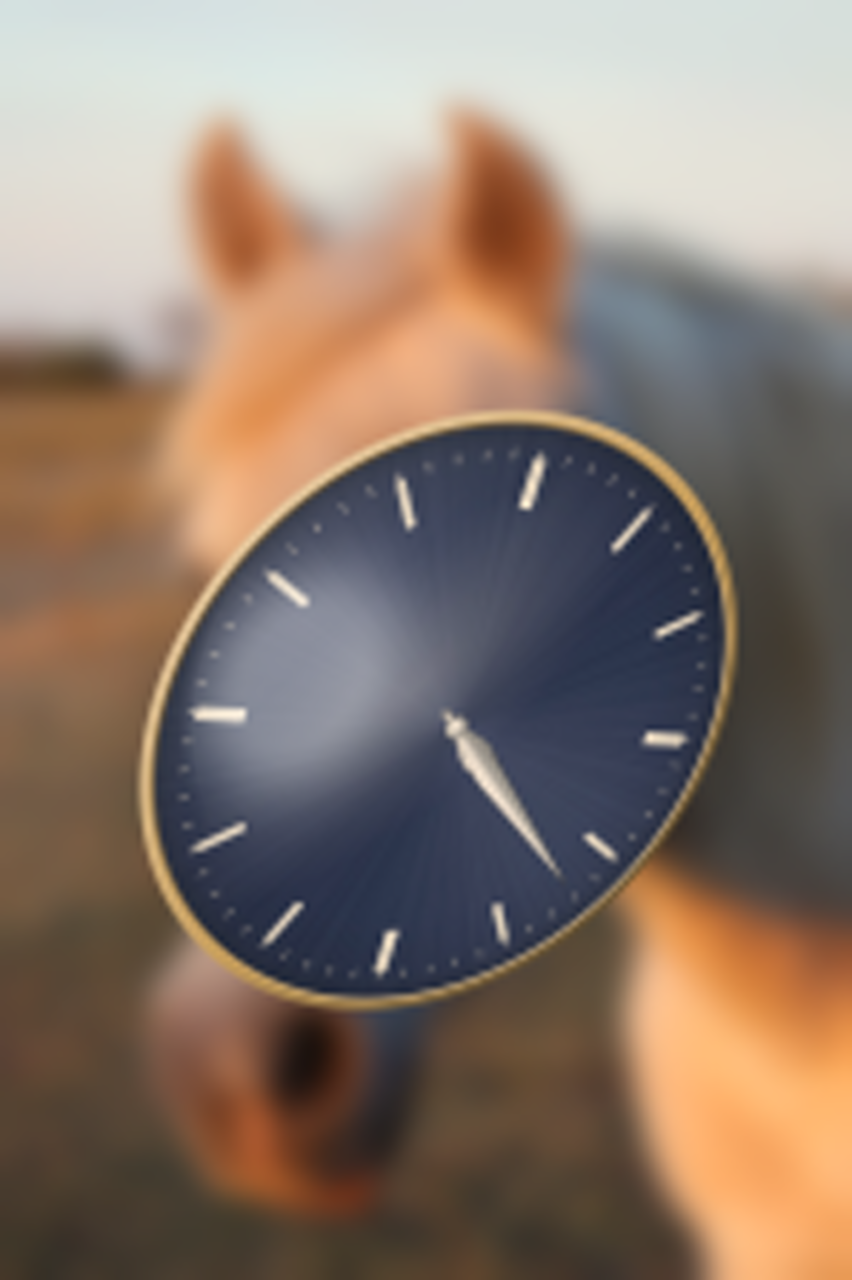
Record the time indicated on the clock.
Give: 4:22
